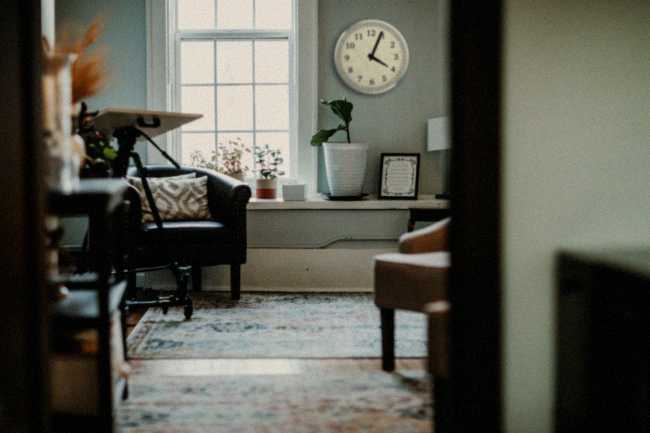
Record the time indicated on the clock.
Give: 4:04
